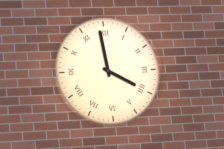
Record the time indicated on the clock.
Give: 3:59
